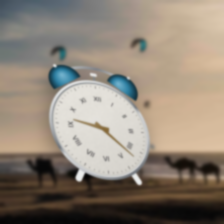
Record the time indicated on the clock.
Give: 9:22
